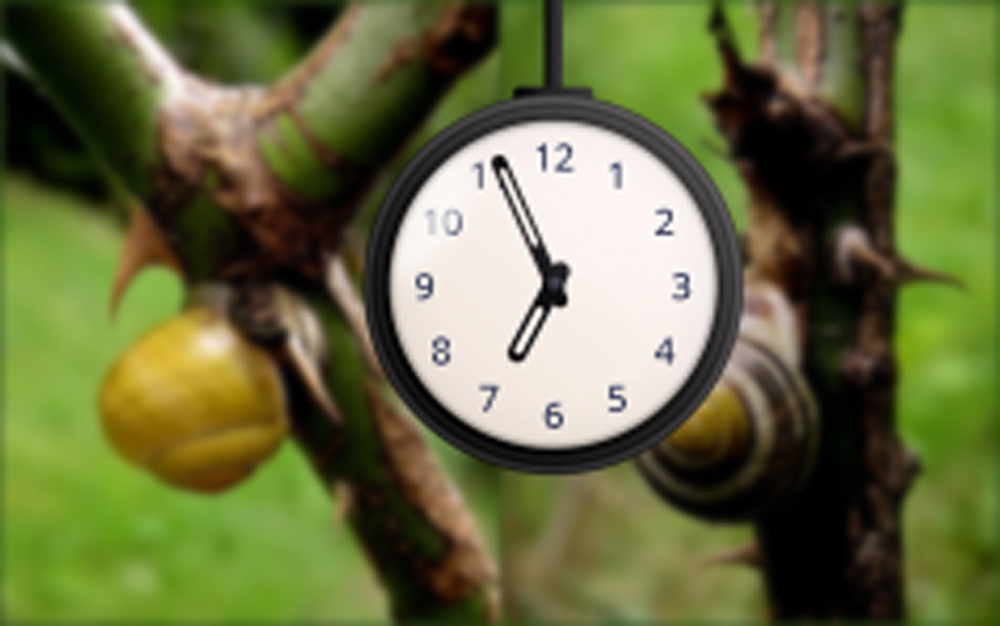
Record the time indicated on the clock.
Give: 6:56
